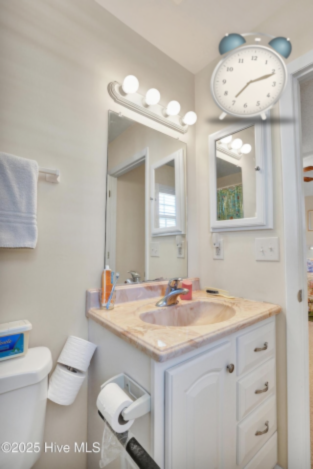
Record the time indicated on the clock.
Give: 7:11
